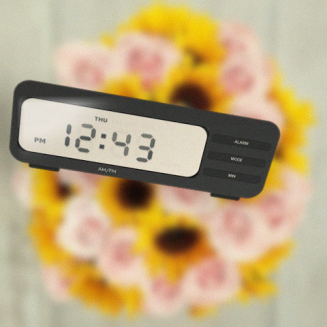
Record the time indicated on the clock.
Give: 12:43
